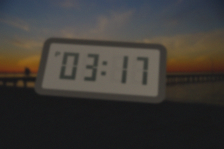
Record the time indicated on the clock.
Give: 3:17
